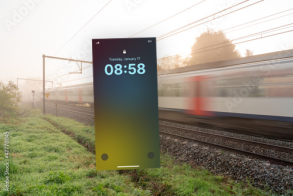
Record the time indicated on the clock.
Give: 8:58
